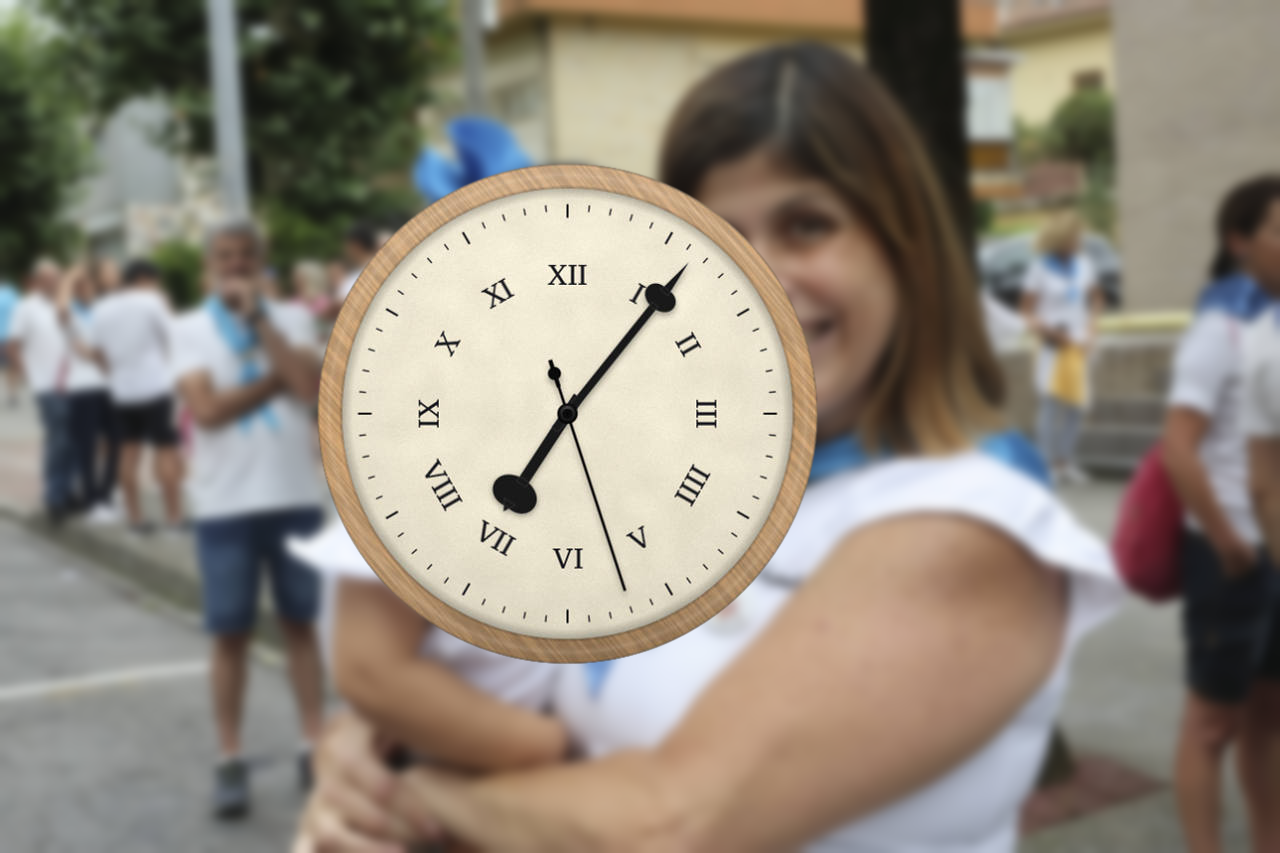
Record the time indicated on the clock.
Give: 7:06:27
